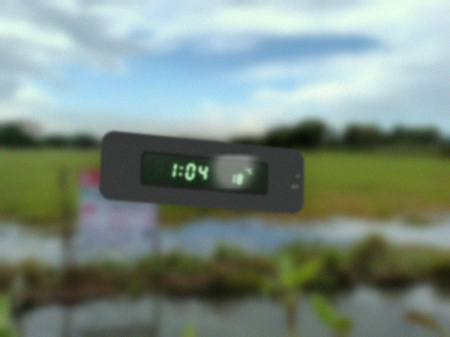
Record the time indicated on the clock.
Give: 1:04
